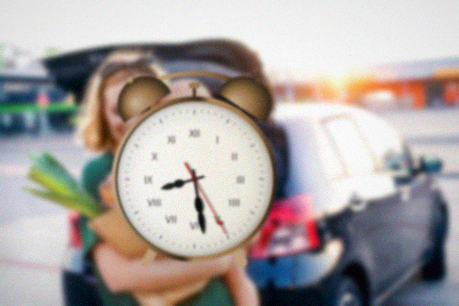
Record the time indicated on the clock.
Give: 8:28:25
